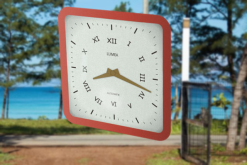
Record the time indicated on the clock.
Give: 8:18
